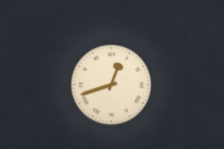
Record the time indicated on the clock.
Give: 12:42
